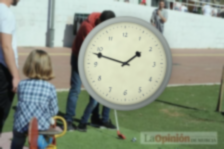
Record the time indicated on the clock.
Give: 1:48
